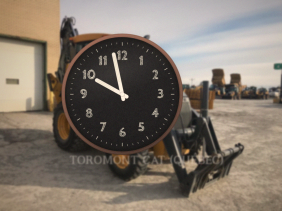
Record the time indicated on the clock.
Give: 9:58
